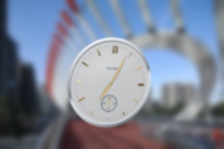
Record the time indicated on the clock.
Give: 7:04
